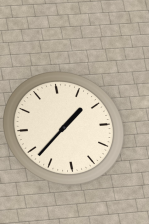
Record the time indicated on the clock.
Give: 1:38
